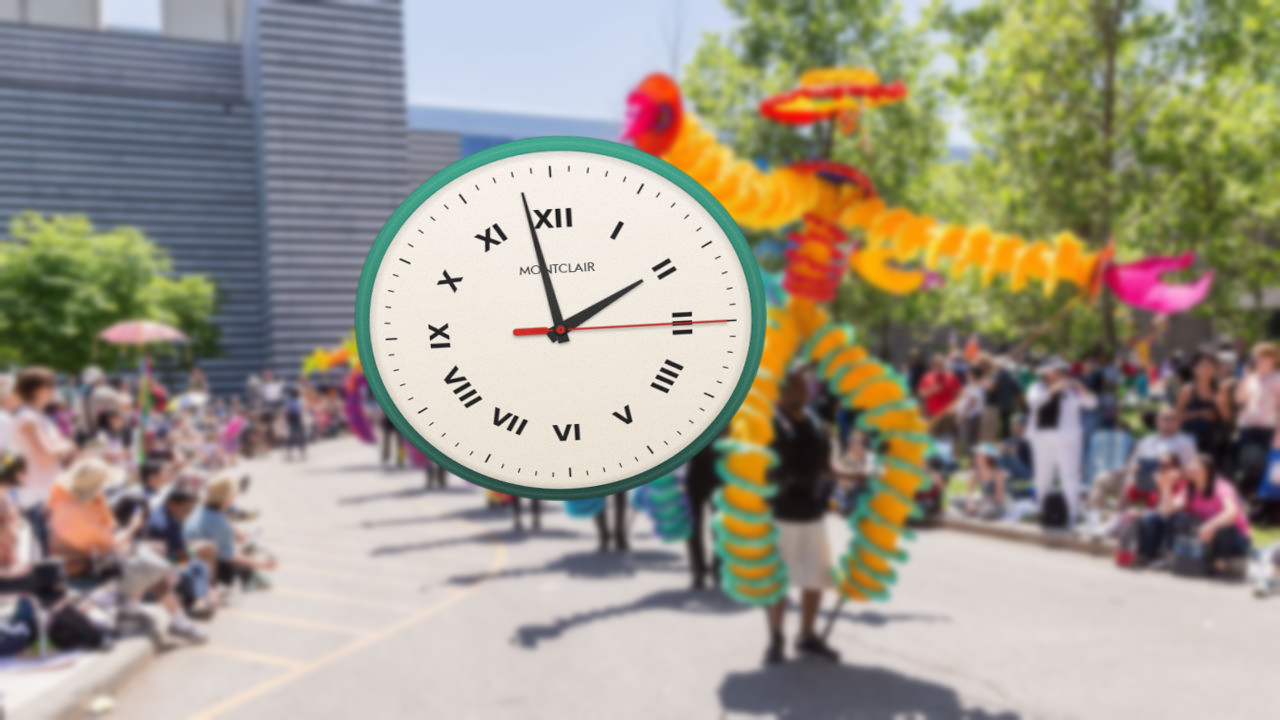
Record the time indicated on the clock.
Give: 1:58:15
